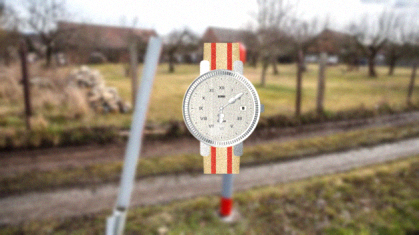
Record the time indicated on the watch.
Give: 6:09
